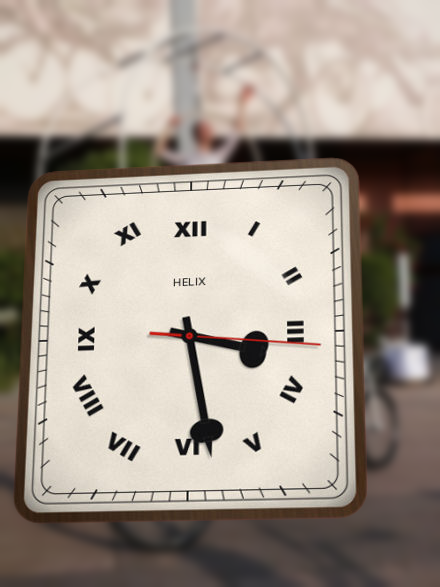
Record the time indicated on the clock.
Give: 3:28:16
